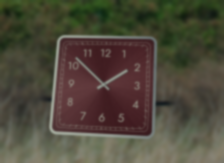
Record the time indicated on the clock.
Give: 1:52
